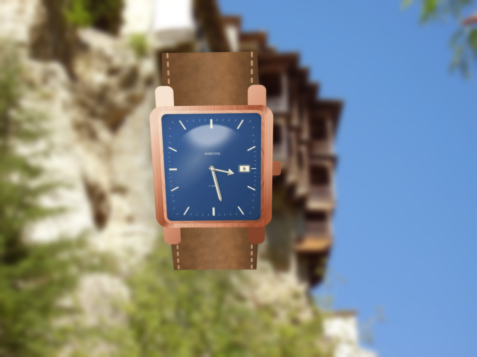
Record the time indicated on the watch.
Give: 3:28
